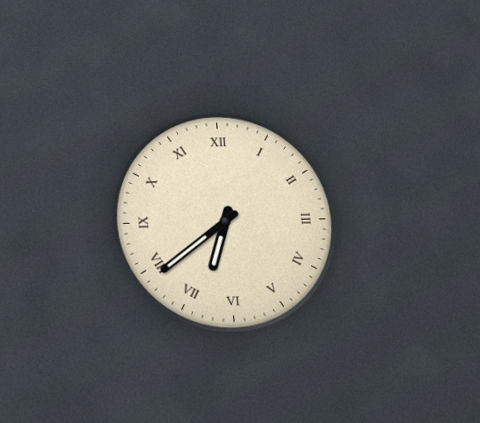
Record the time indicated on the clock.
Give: 6:39
